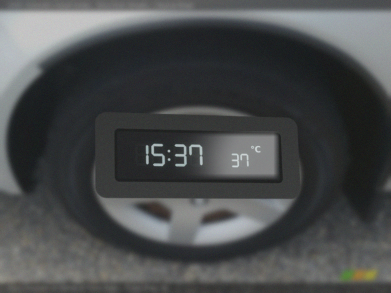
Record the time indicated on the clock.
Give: 15:37
